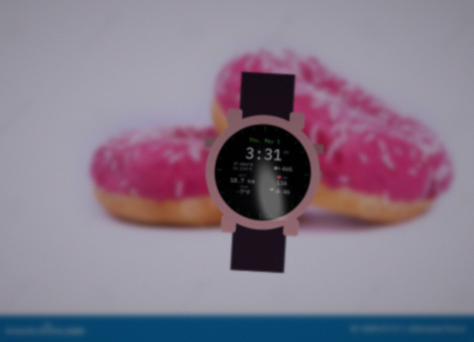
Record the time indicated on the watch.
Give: 3:31
